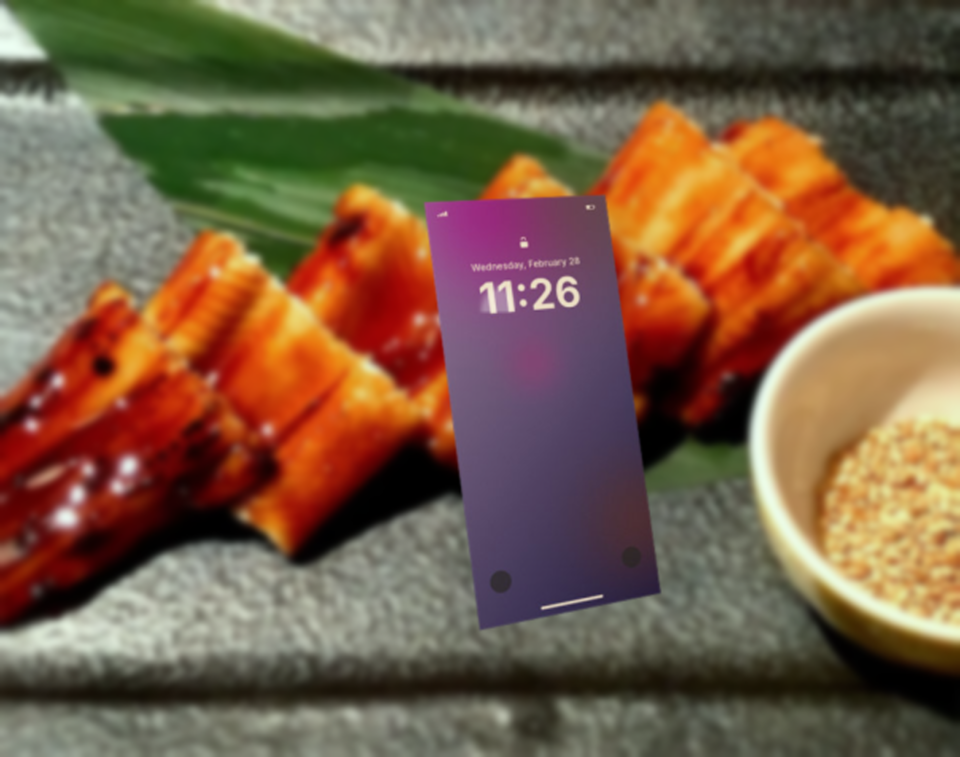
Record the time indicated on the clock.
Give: 11:26
